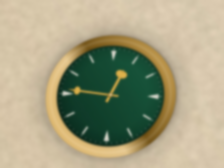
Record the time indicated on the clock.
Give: 12:46
